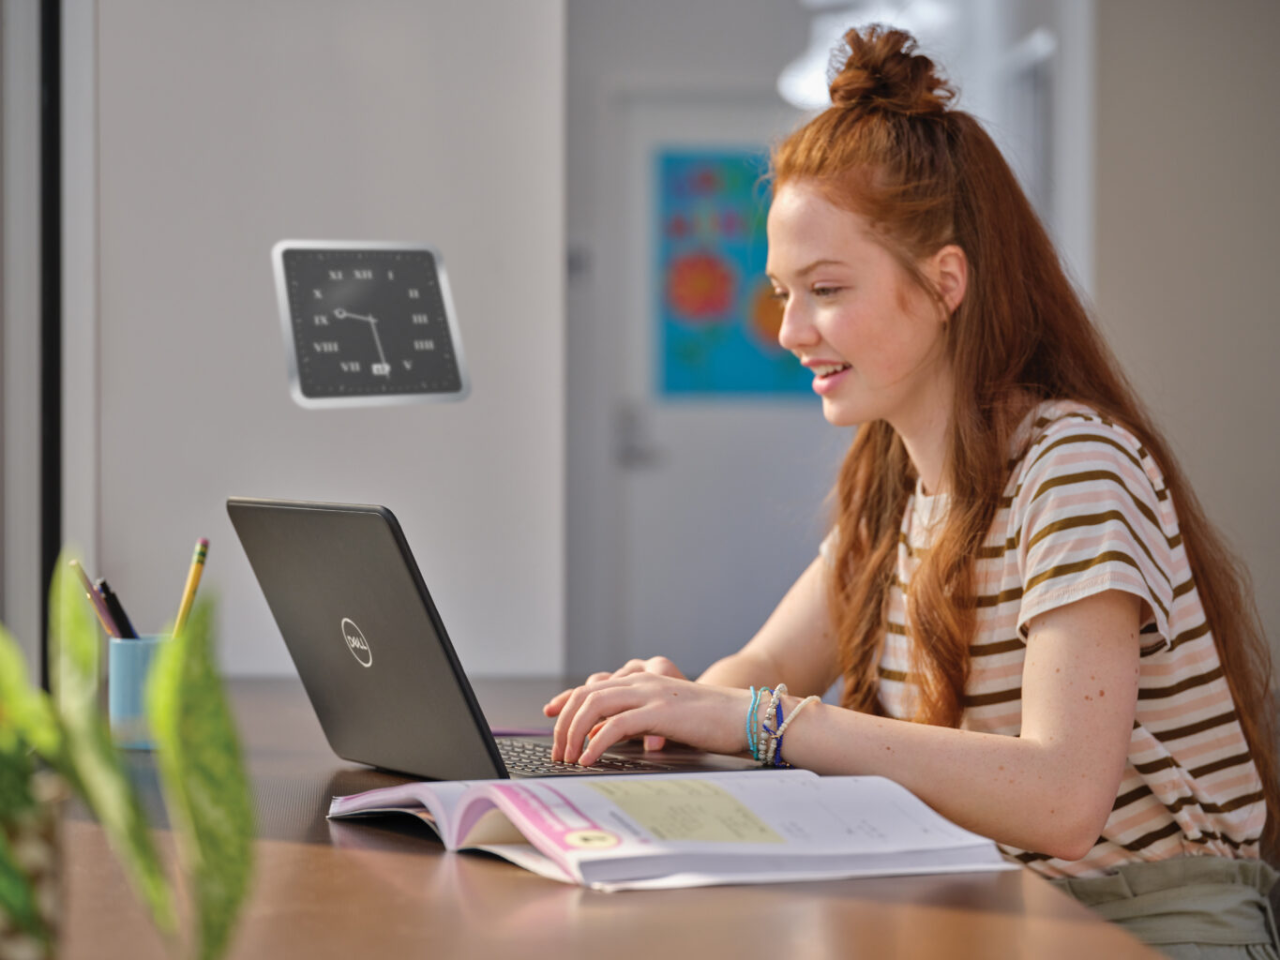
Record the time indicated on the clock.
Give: 9:29
